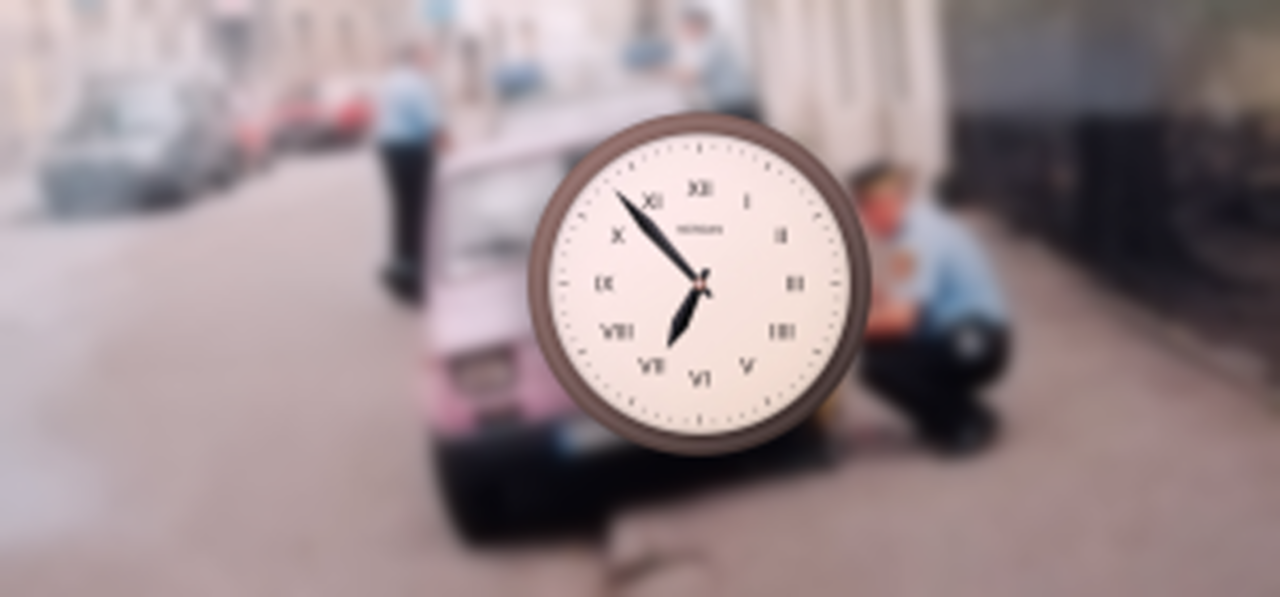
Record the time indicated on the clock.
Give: 6:53
